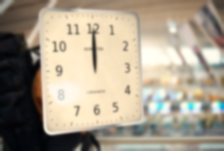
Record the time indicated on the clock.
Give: 12:00
